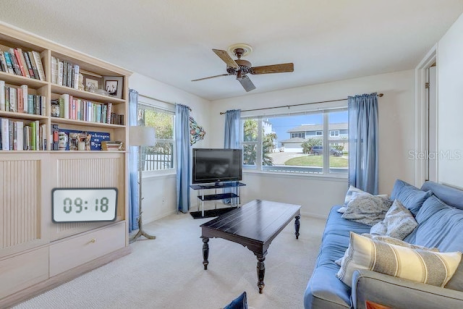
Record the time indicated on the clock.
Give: 9:18
